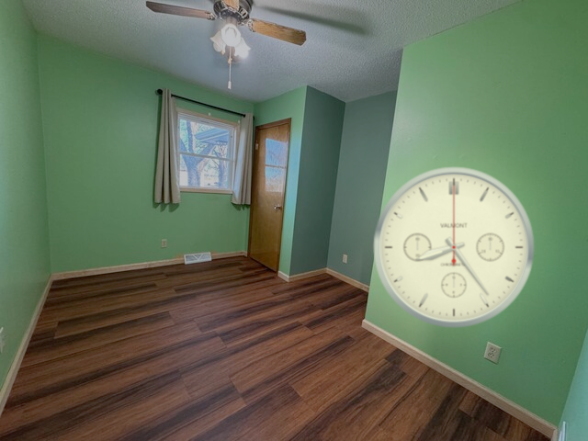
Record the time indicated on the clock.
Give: 8:24
